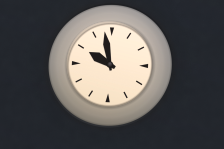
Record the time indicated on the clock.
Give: 9:58
